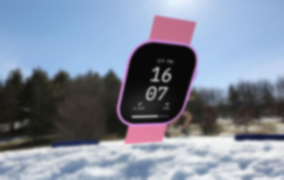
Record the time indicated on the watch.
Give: 16:07
